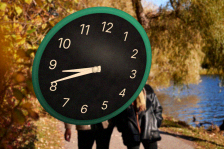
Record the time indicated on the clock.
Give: 8:41
